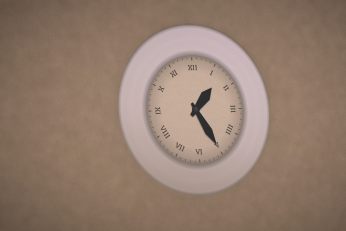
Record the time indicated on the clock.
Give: 1:25
